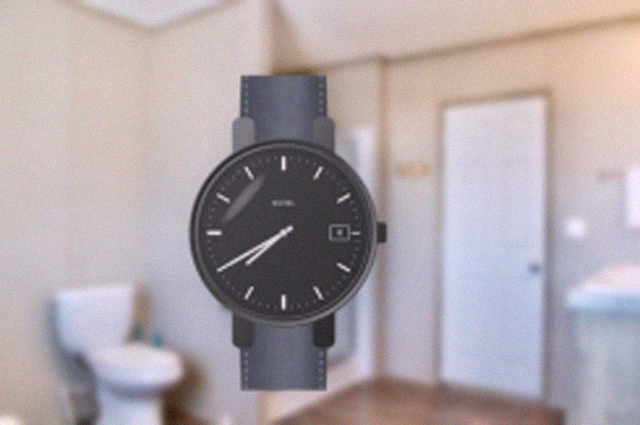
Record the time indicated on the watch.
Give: 7:40
